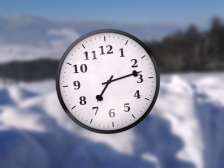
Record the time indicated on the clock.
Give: 7:13
